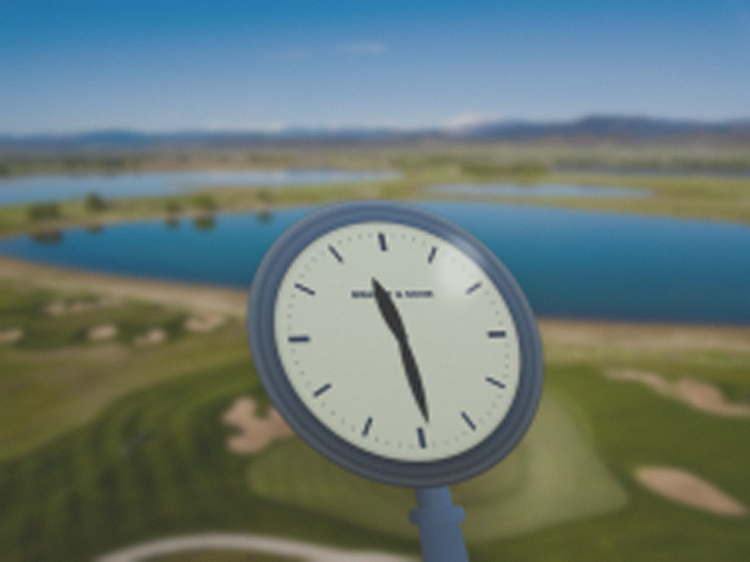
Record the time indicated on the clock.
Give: 11:29
